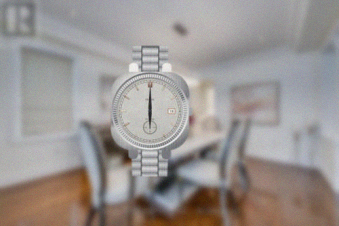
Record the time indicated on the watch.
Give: 6:00
